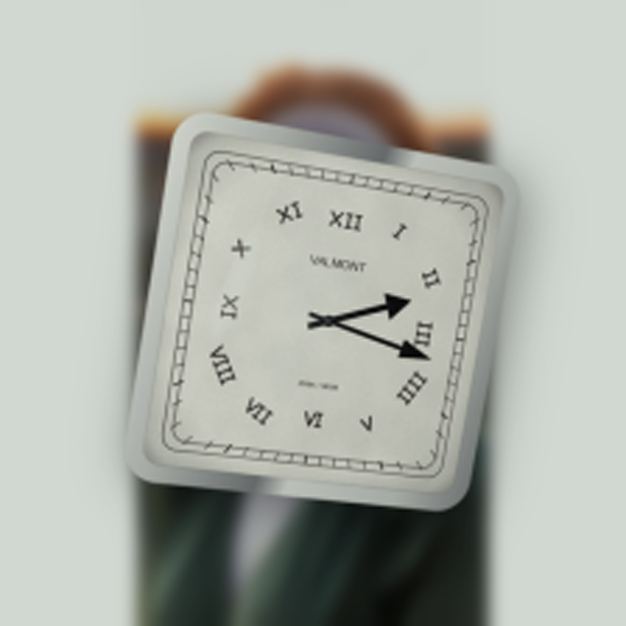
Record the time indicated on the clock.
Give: 2:17
